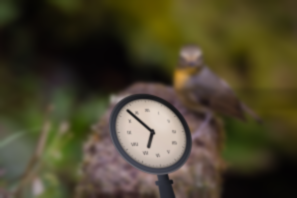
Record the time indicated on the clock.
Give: 6:53
